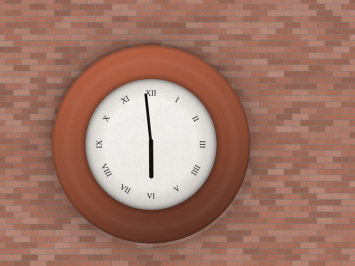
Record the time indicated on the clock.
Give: 5:59
